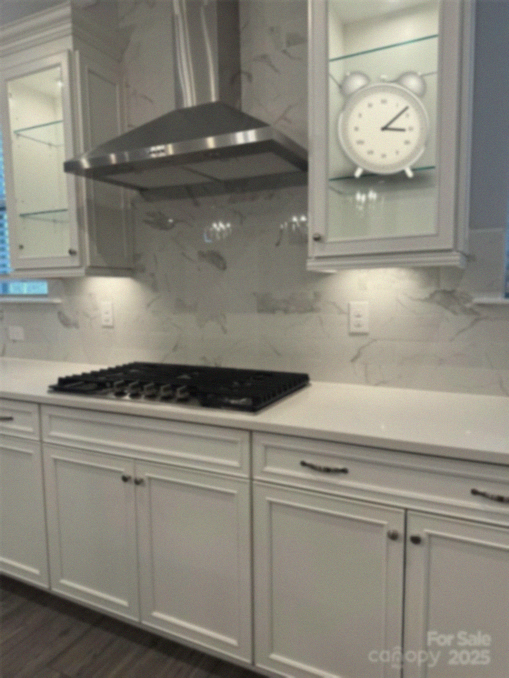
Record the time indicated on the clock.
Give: 3:08
